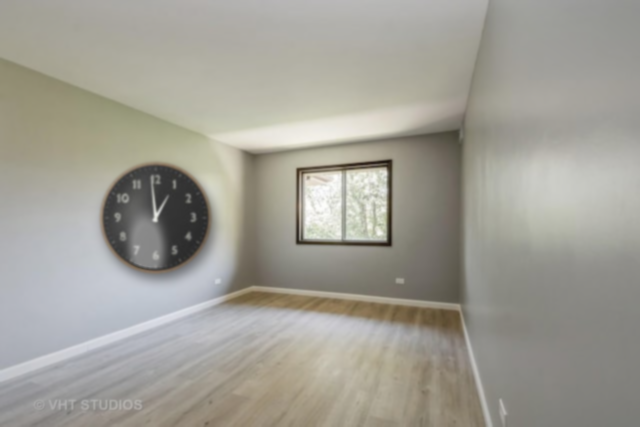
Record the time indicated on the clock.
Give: 12:59
